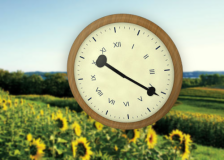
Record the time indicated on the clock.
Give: 10:21
